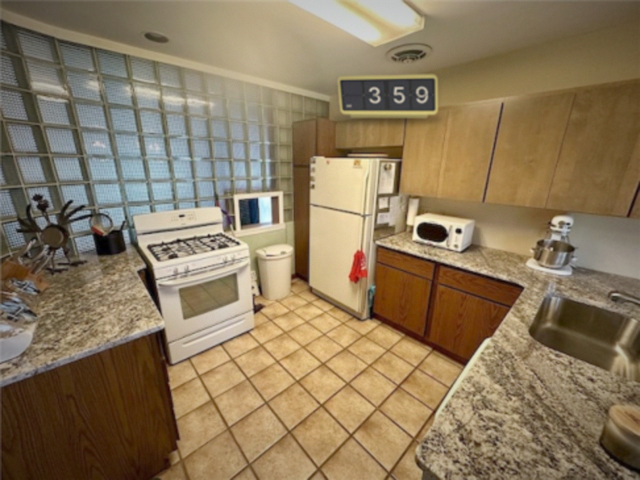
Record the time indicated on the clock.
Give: 3:59
